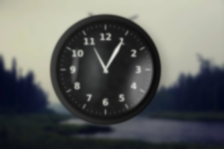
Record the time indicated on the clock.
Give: 11:05
